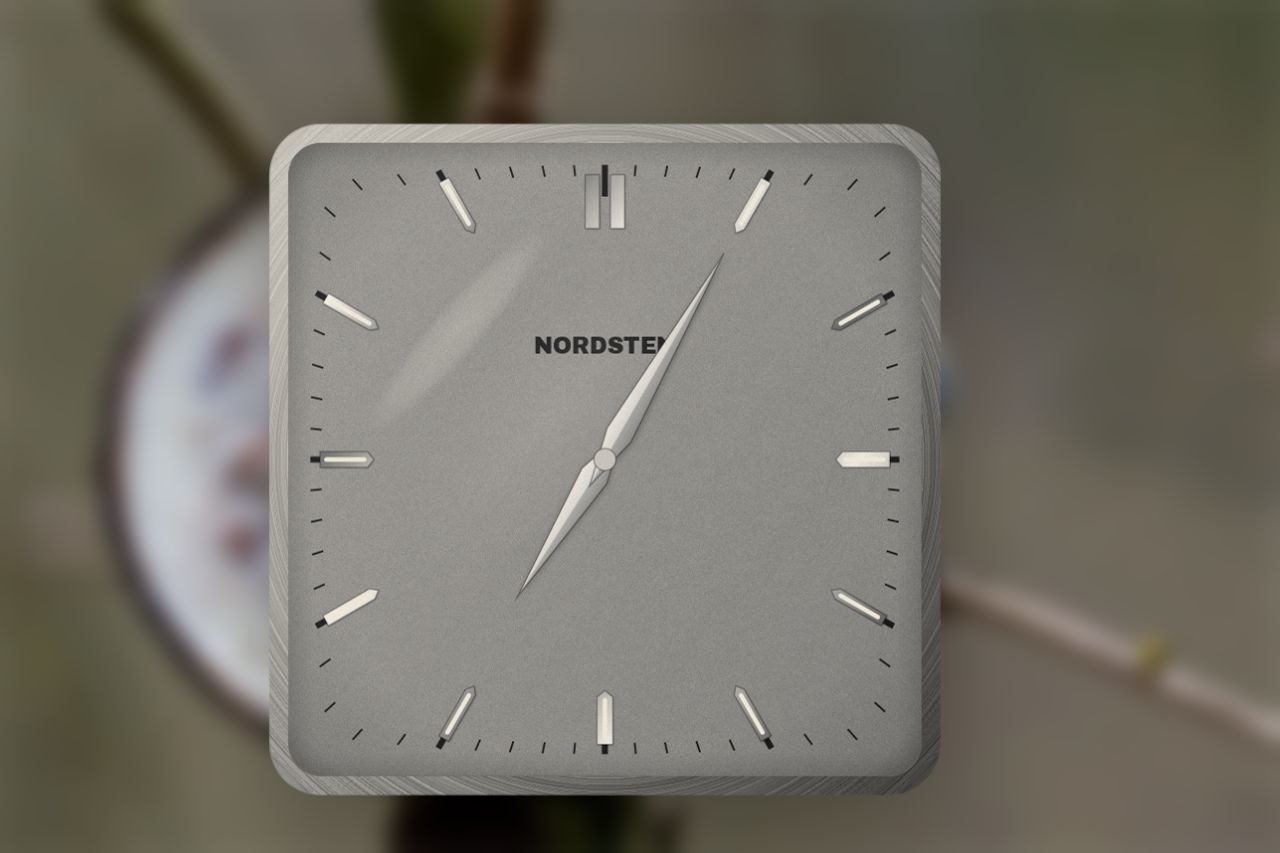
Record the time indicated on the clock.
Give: 7:05
